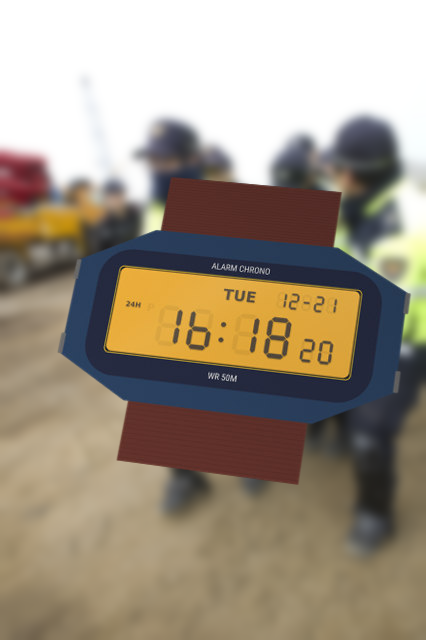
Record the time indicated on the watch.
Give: 16:18:20
